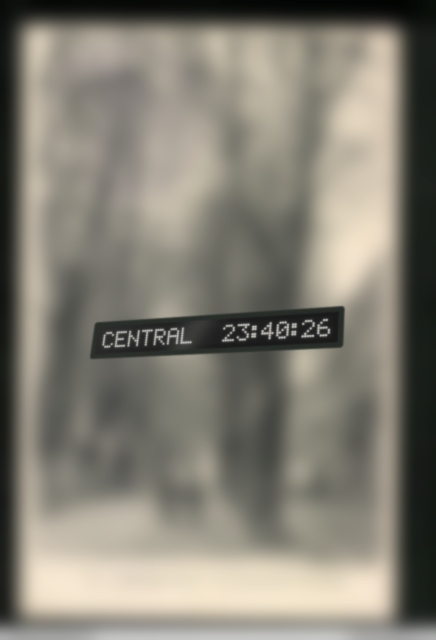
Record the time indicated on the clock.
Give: 23:40:26
